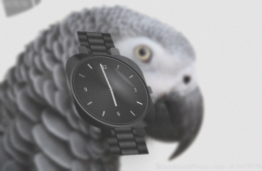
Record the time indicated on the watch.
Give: 5:59
